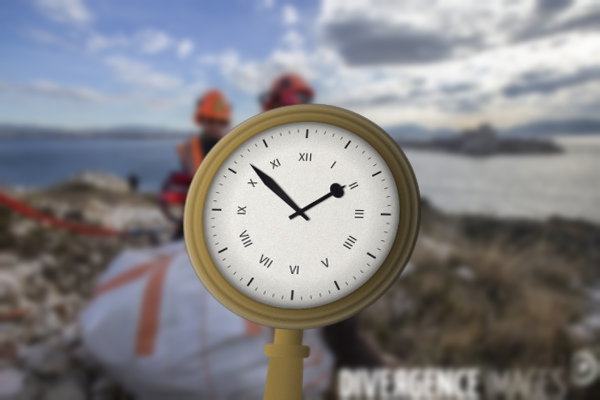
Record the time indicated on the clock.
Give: 1:52
